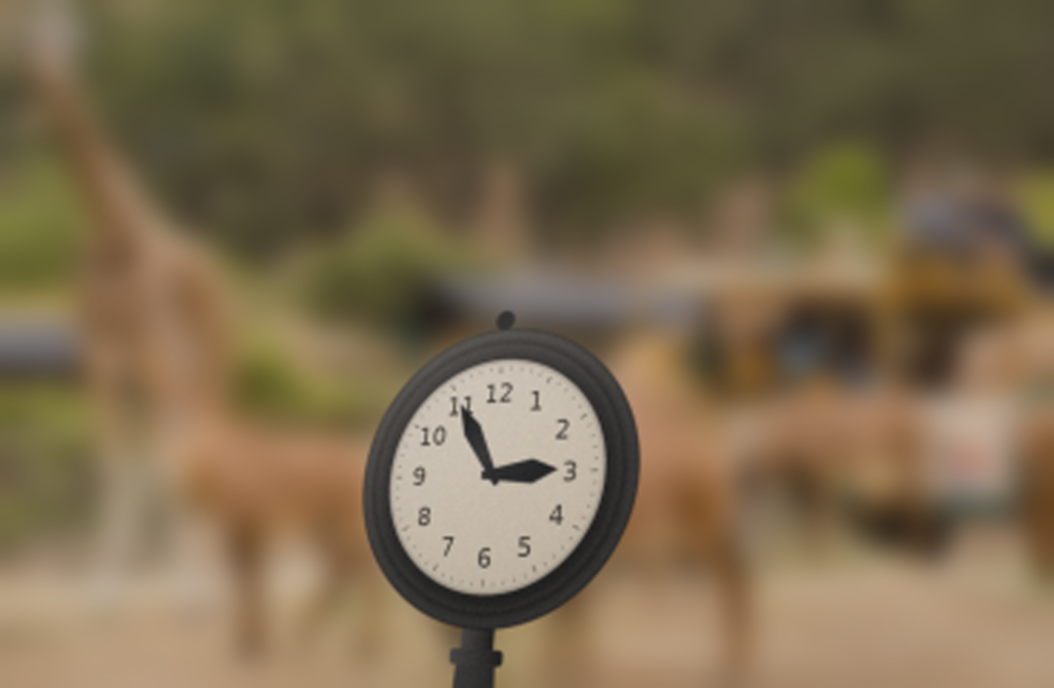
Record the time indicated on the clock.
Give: 2:55
